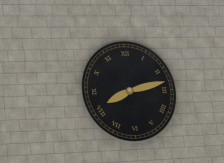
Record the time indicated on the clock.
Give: 8:13
